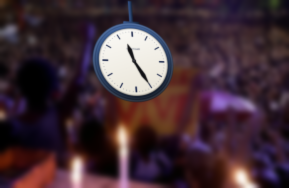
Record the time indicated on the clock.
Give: 11:25
